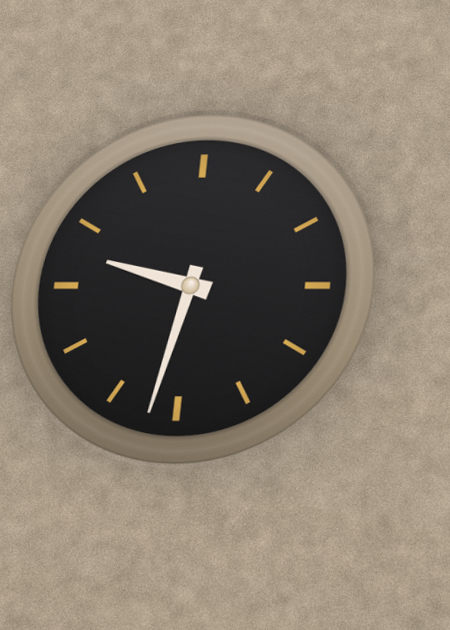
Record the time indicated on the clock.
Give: 9:32
